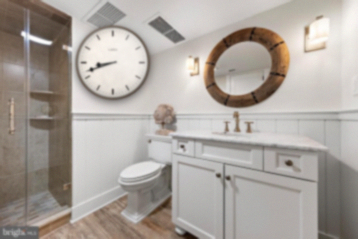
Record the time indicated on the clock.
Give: 8:42
